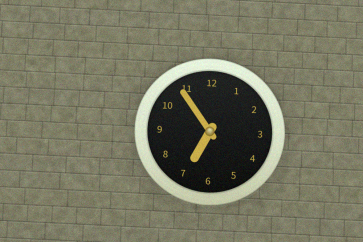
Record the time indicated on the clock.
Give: 6:54
